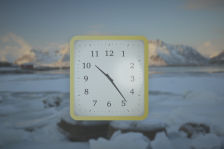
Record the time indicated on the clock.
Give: 10:24
